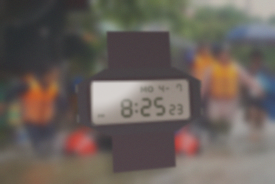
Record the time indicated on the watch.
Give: 8:25
